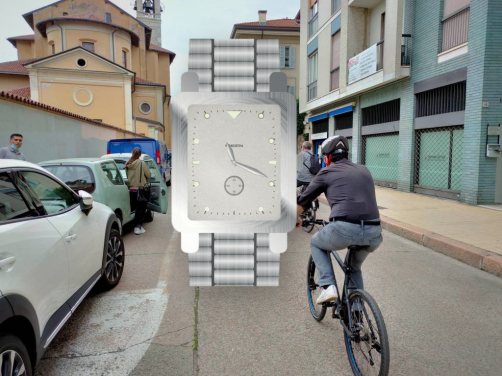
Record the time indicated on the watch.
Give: 11:19
